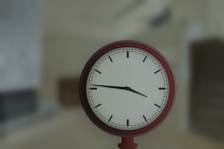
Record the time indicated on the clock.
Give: 3:46
